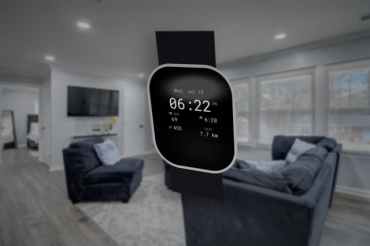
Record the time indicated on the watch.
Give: 6:22
